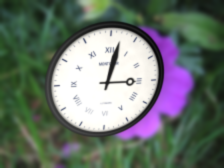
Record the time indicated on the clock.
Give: 3:02
